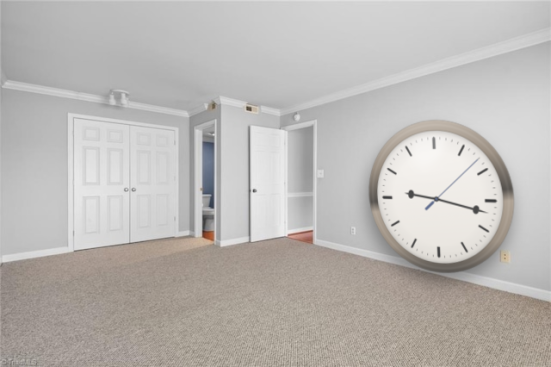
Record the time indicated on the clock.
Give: 9:17:08
